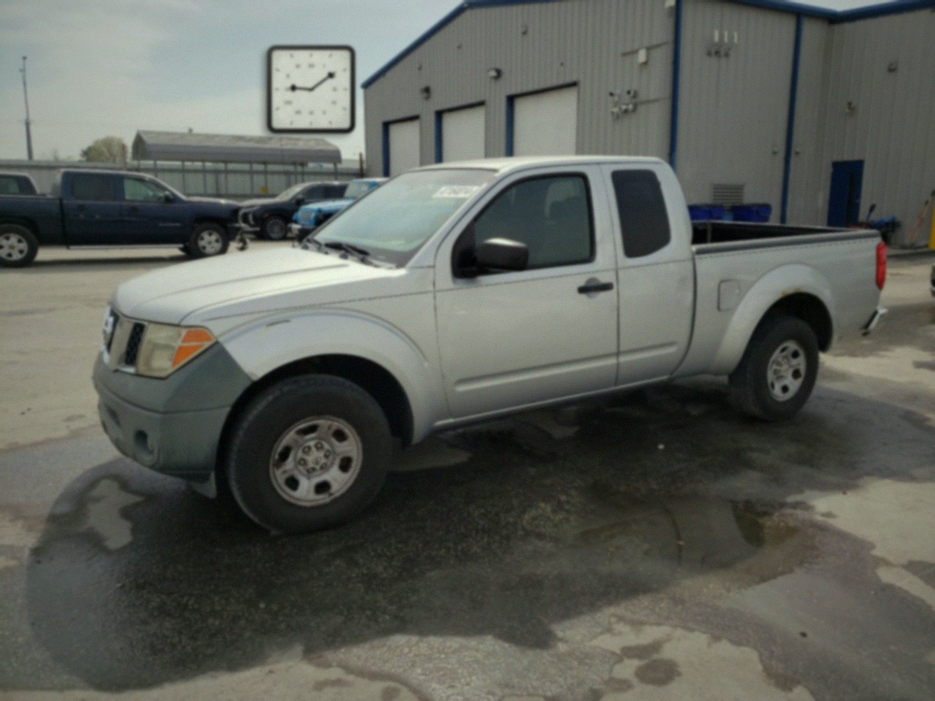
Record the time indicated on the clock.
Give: 9:09
